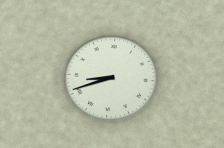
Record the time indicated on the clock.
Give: 8:41
